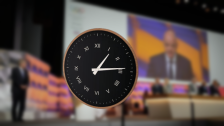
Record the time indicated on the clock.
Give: 1:14
